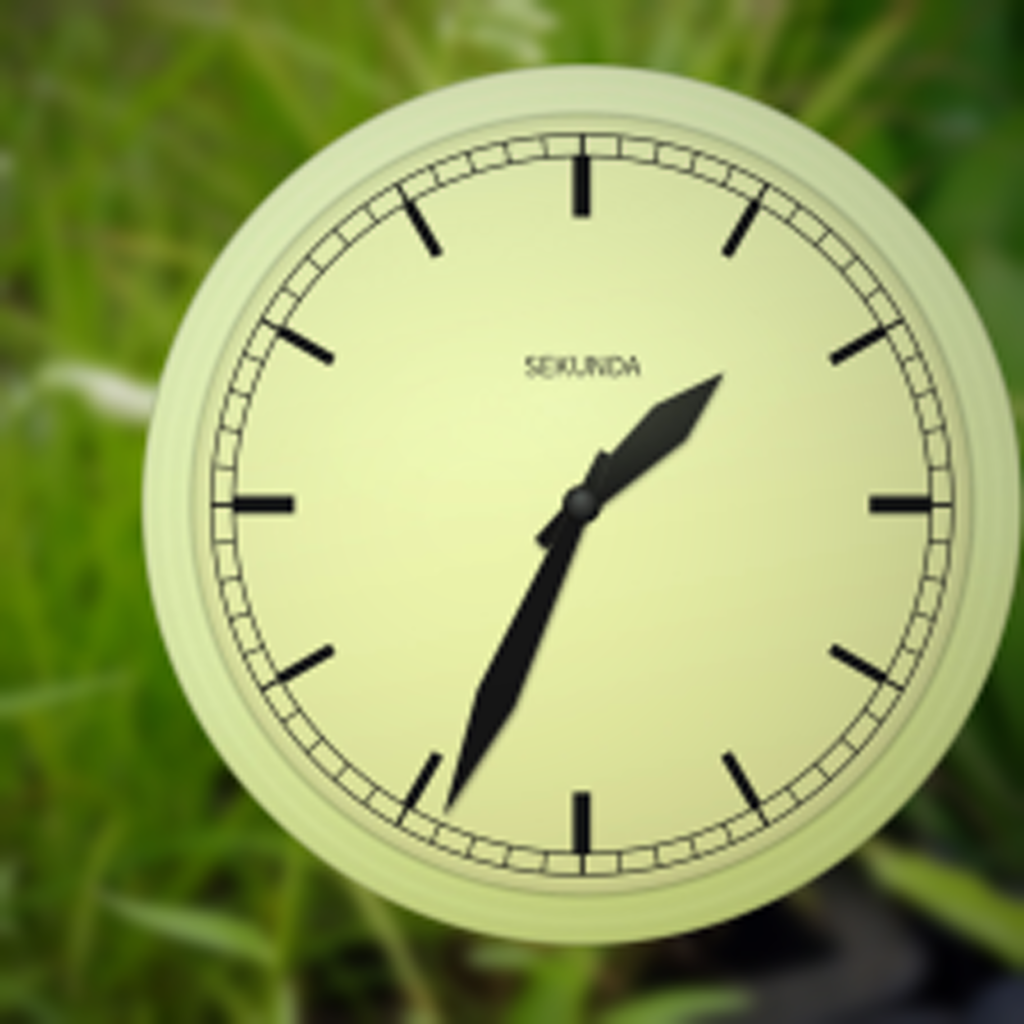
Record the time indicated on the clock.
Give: 1:34
